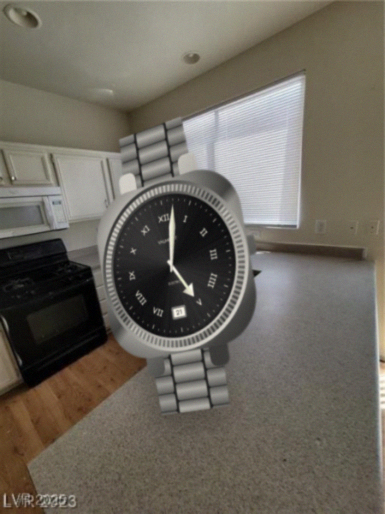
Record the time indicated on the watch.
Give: 5:02
